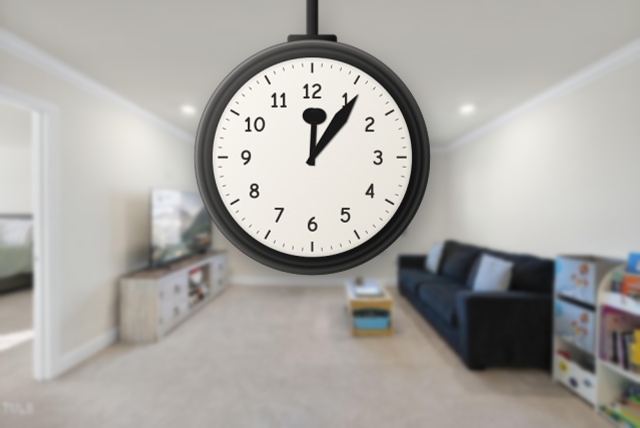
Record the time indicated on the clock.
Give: 12:06
